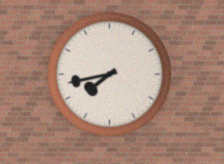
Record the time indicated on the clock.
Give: 7:43
